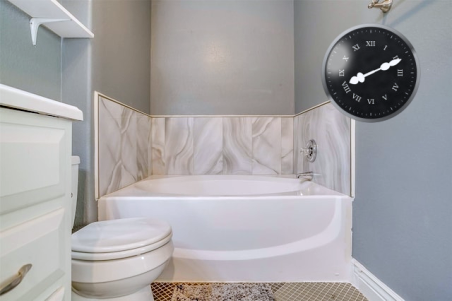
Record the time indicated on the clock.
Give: 8:11
